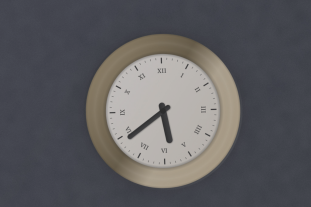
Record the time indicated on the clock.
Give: 5:39
